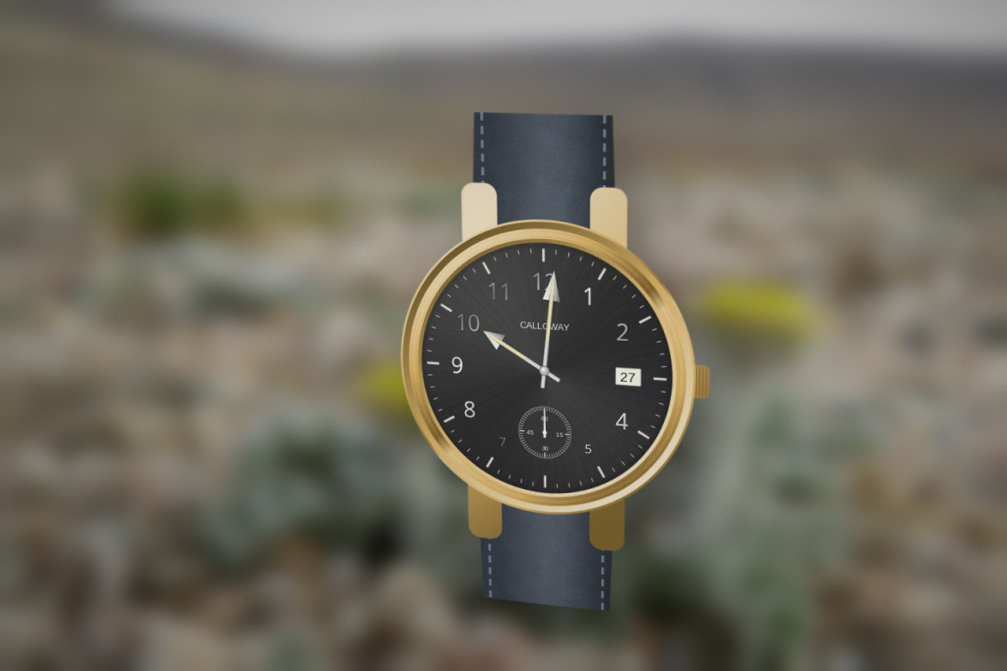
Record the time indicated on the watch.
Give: 10:01
